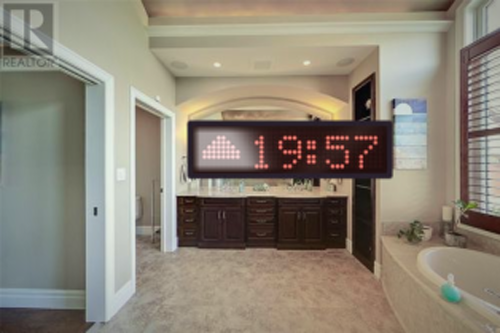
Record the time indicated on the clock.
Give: 19:57
